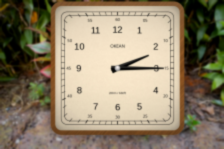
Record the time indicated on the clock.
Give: 2:15
